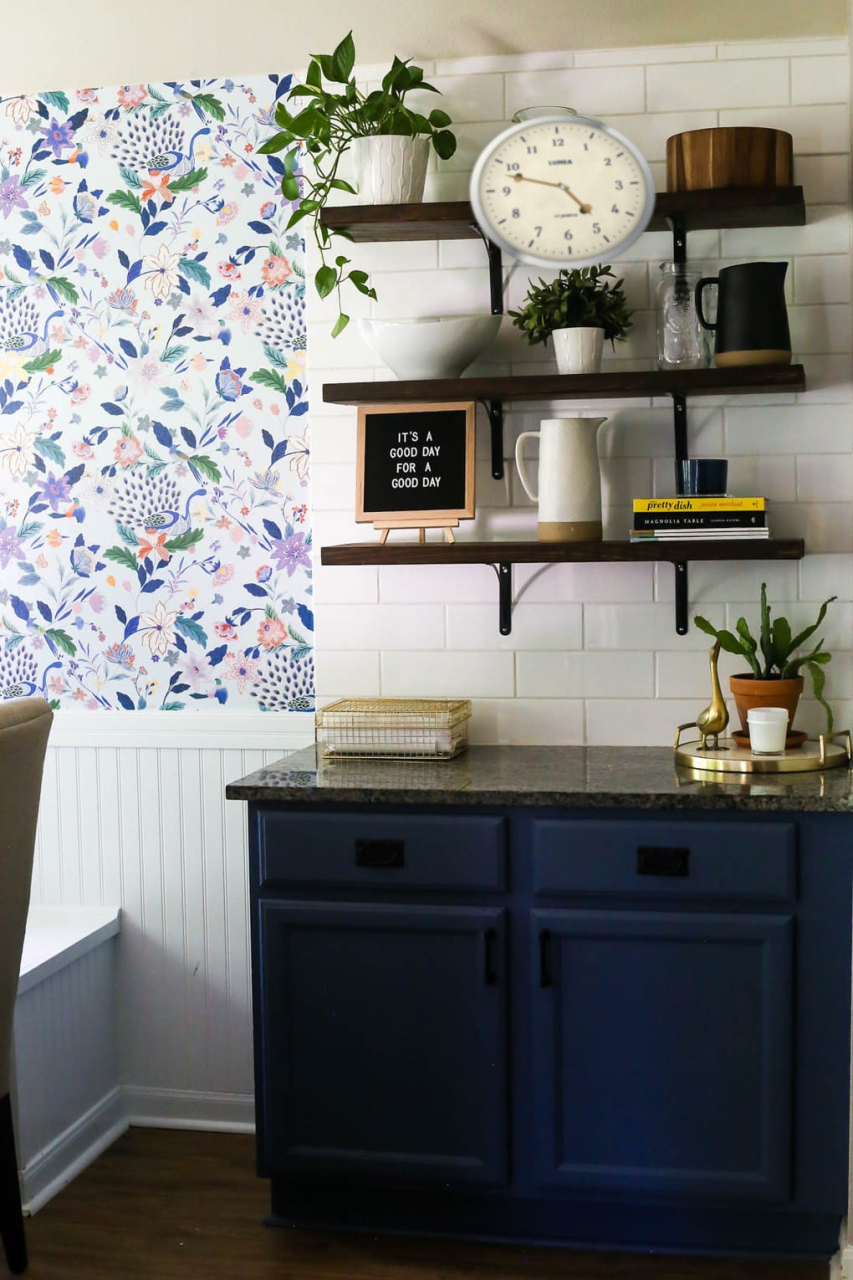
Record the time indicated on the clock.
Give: 4:48
